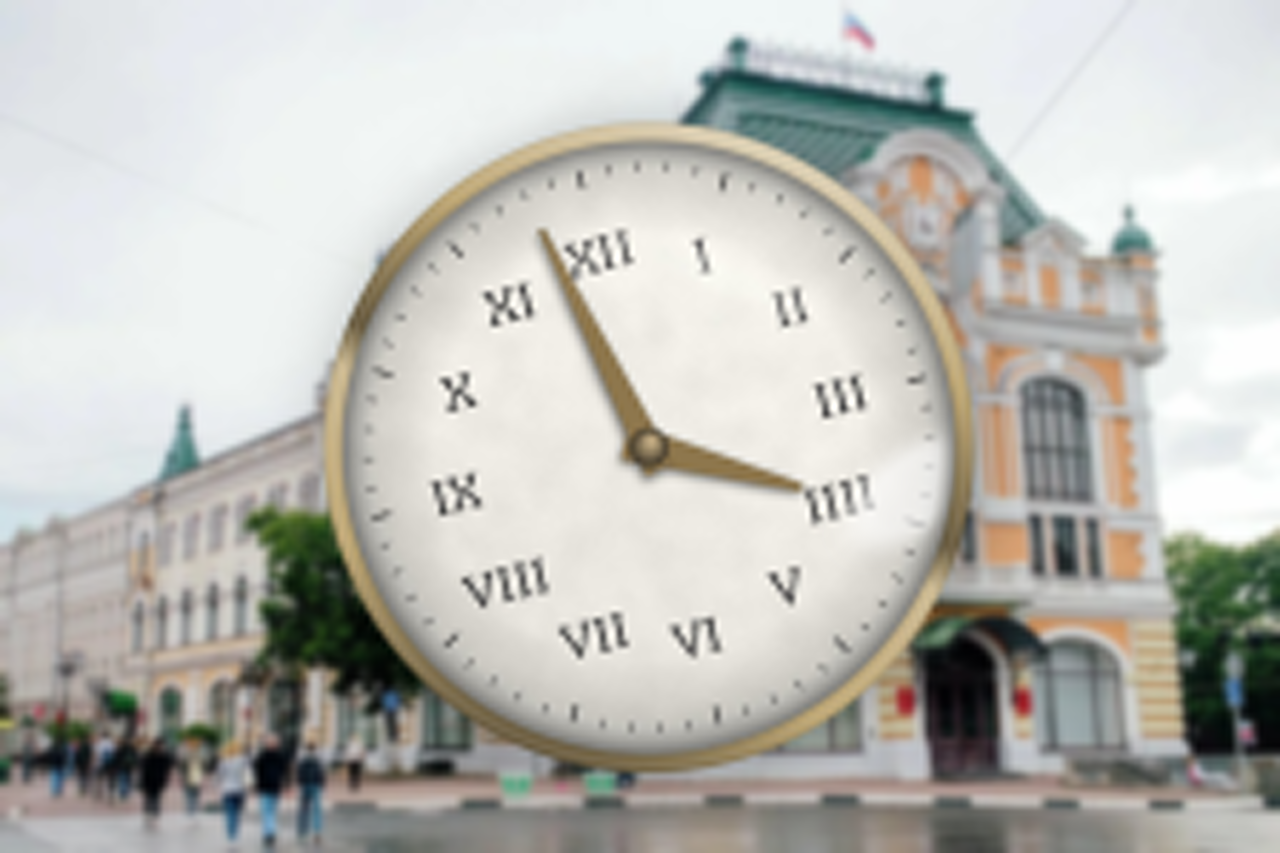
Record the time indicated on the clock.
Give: 3:58
